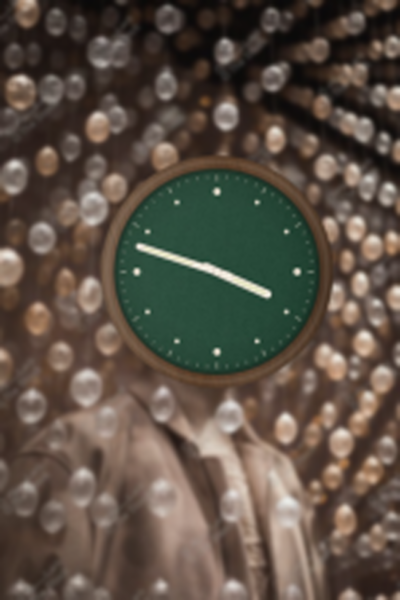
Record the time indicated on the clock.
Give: 3:48
